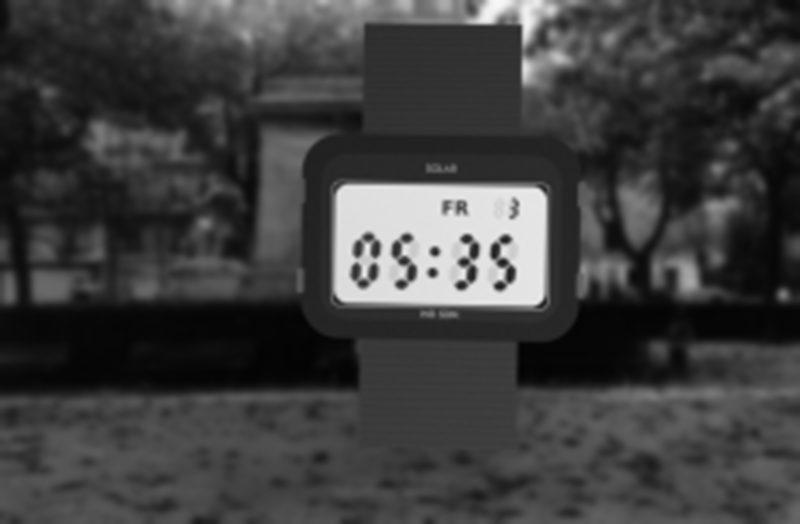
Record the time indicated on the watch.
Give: 5:35
